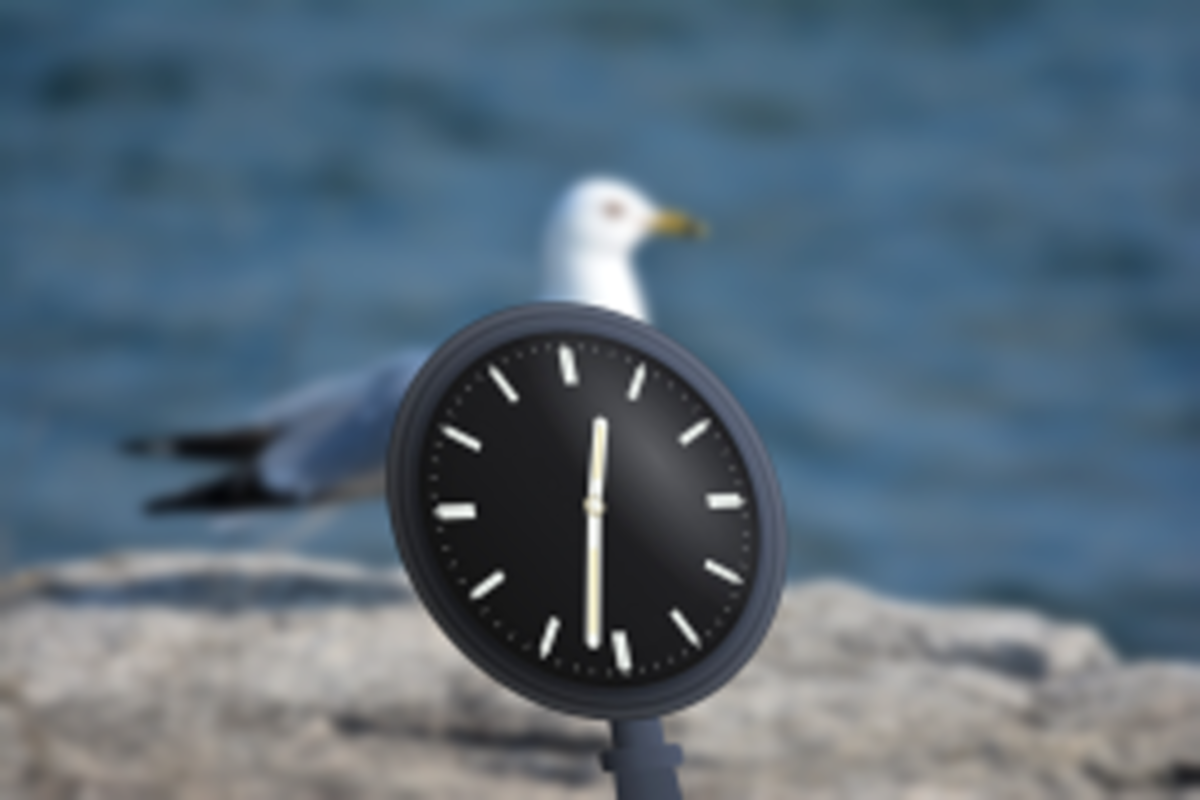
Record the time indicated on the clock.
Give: 12:32
